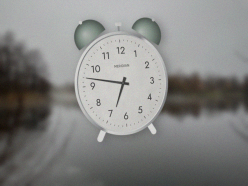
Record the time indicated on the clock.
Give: 6:47
